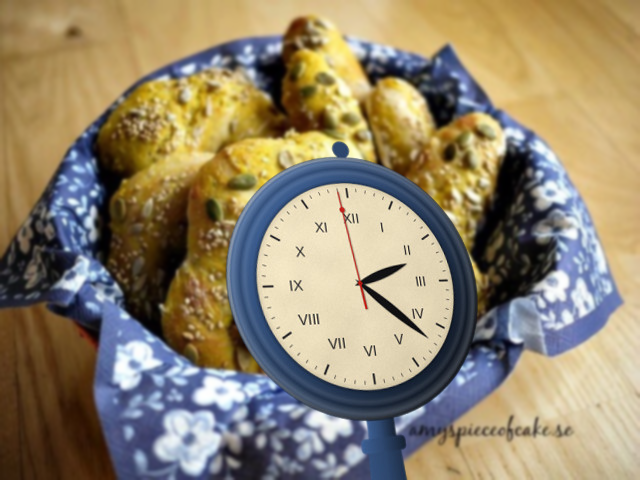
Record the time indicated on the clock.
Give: 2:21:59
